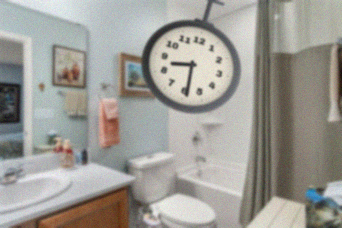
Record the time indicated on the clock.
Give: 8:29
